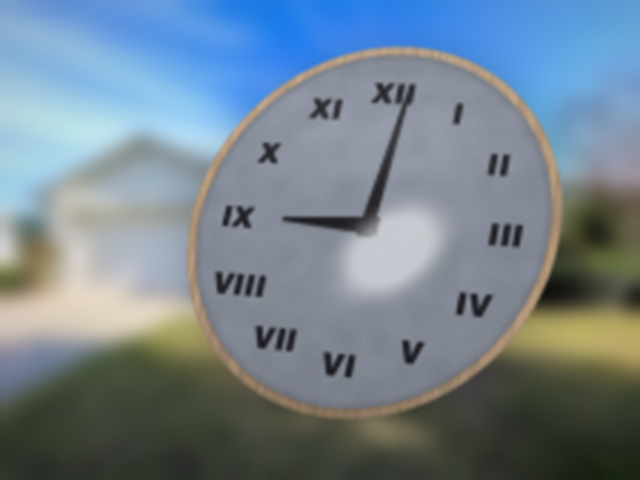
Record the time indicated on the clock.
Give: 9:01
